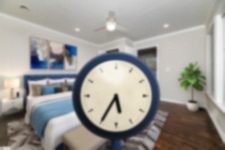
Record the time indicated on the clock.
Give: 5:35
